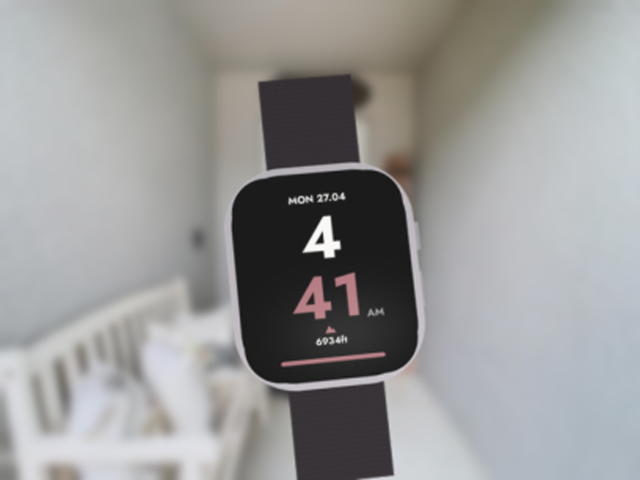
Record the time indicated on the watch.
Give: 4:41
